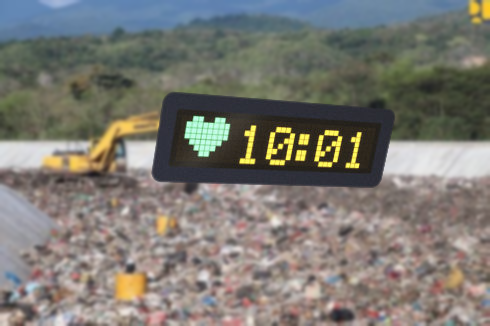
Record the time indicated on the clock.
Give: 10:01
